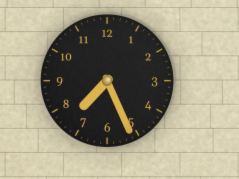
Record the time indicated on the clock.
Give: 7:26
